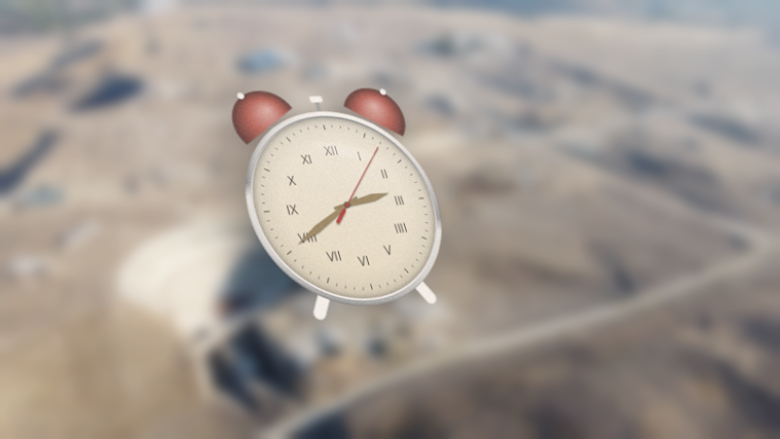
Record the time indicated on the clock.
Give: 2:40:07
